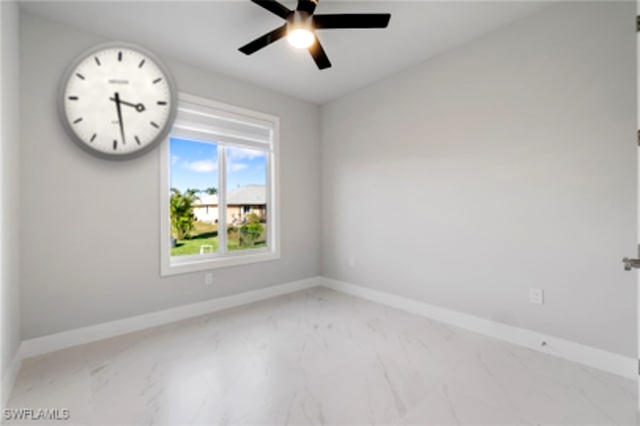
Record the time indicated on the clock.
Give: 3:28
